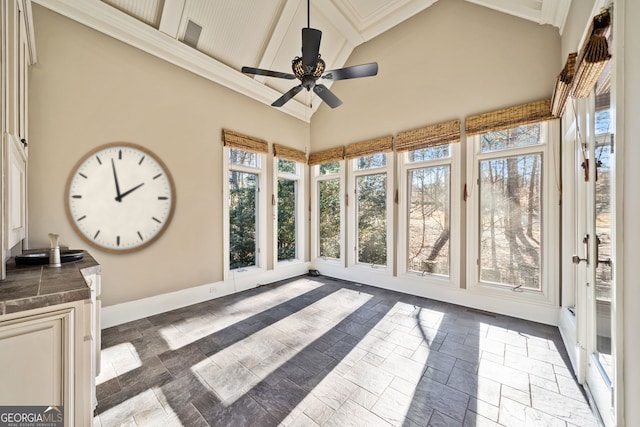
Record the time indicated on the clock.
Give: 1:58
